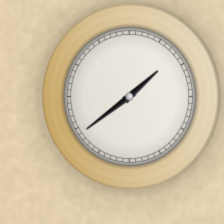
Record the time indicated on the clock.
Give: 1:39
